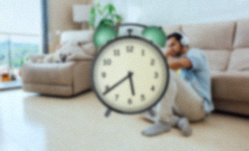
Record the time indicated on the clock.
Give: 5:39
